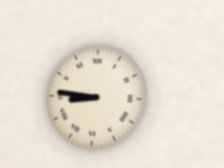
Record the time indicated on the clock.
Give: 8:46
